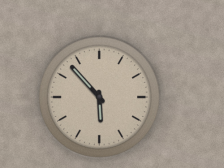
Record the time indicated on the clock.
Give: 5:53
